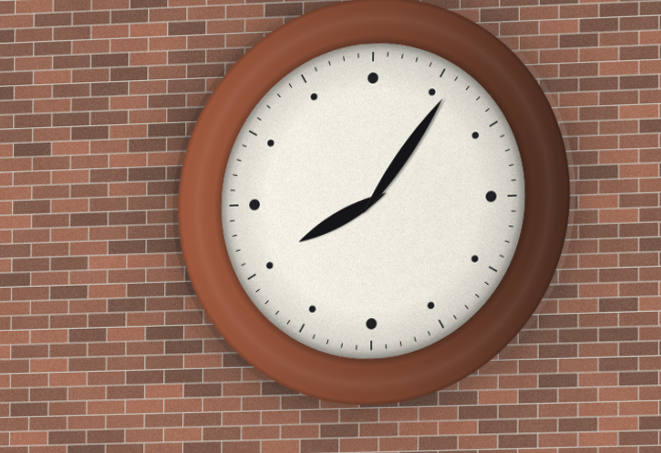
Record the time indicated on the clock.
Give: 8:06
